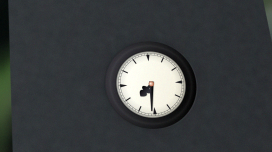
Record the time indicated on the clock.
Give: 7:31
